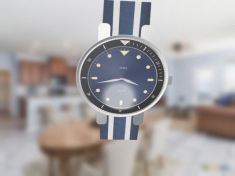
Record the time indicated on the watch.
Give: 3:43
